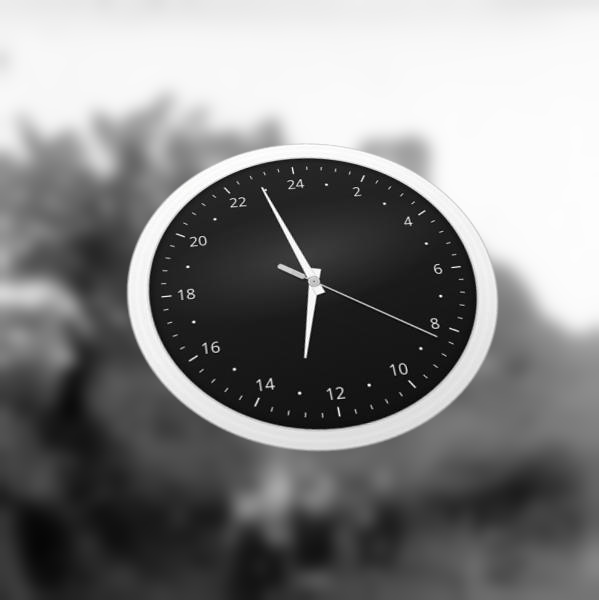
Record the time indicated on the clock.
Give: 12:57:21
